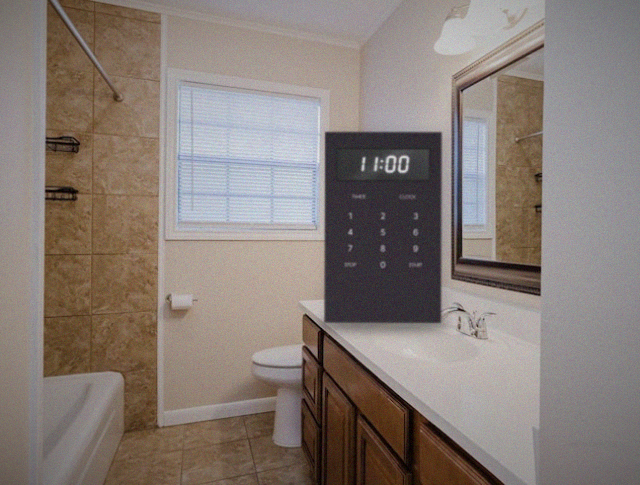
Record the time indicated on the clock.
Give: 11:00
